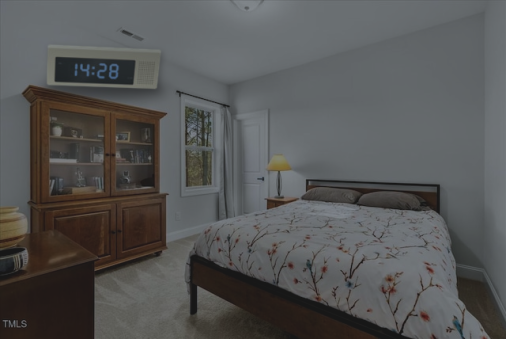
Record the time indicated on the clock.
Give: 14:28
